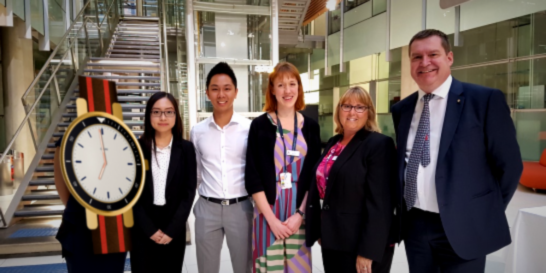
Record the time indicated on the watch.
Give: 6:59
